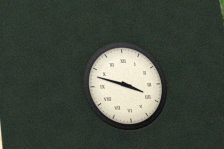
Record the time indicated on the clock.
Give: 3:48
